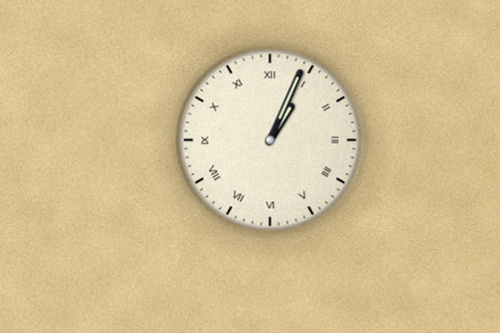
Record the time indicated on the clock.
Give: 1:04
